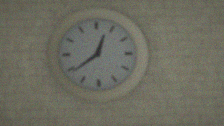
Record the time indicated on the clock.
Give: 12:39
